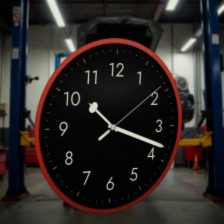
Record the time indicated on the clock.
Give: 10:18:09
